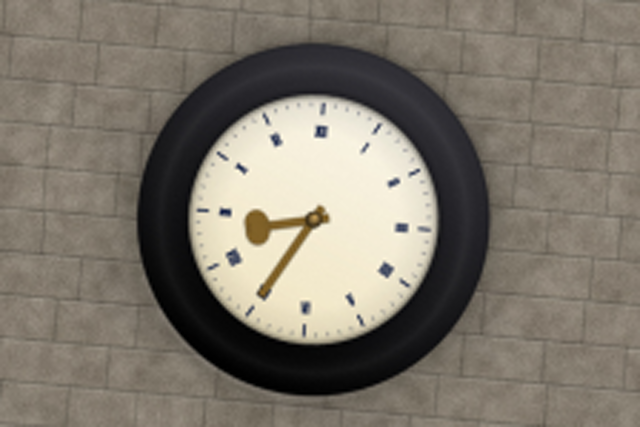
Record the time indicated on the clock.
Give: 8:35
